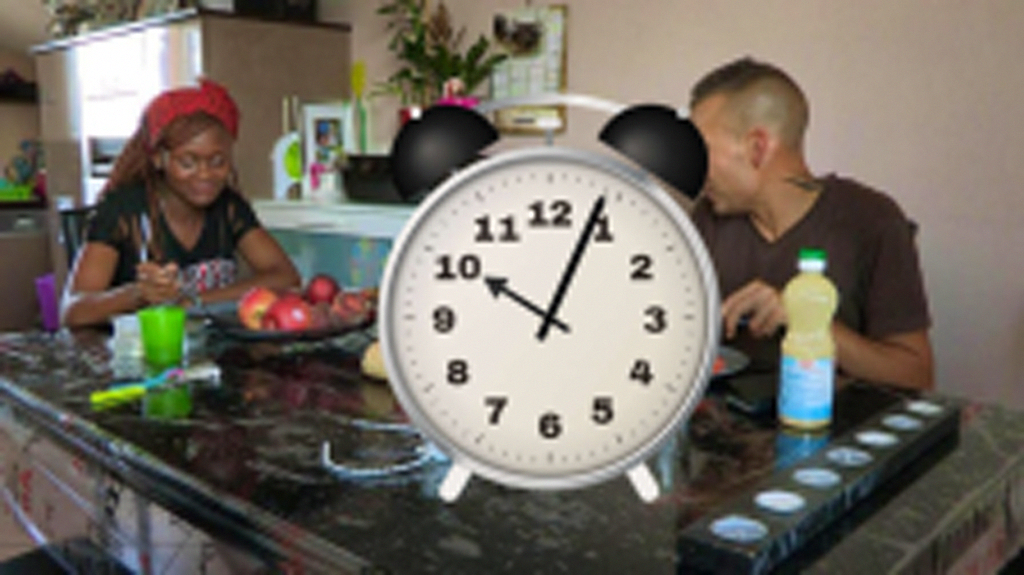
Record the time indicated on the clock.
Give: 10:04
